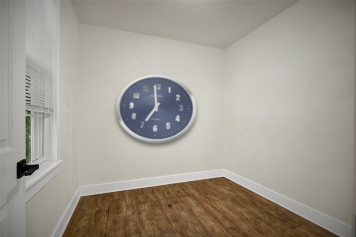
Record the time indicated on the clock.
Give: 6:59
